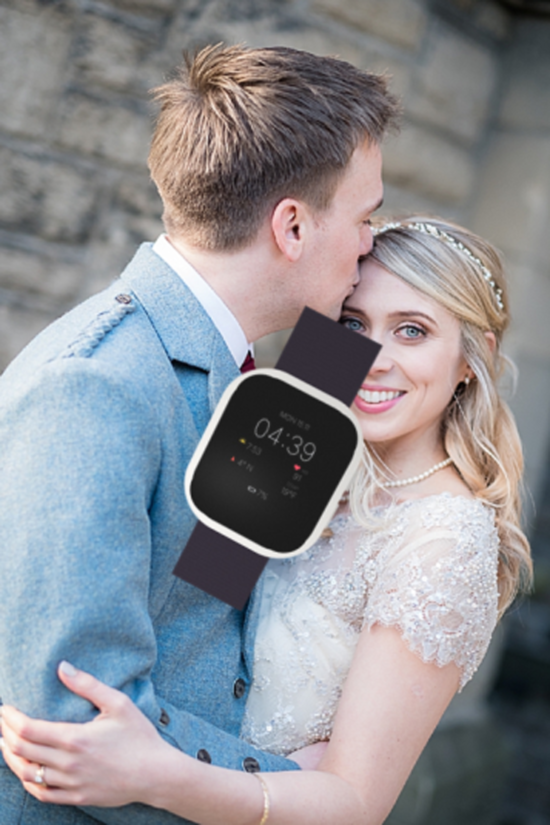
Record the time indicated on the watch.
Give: 4:39
